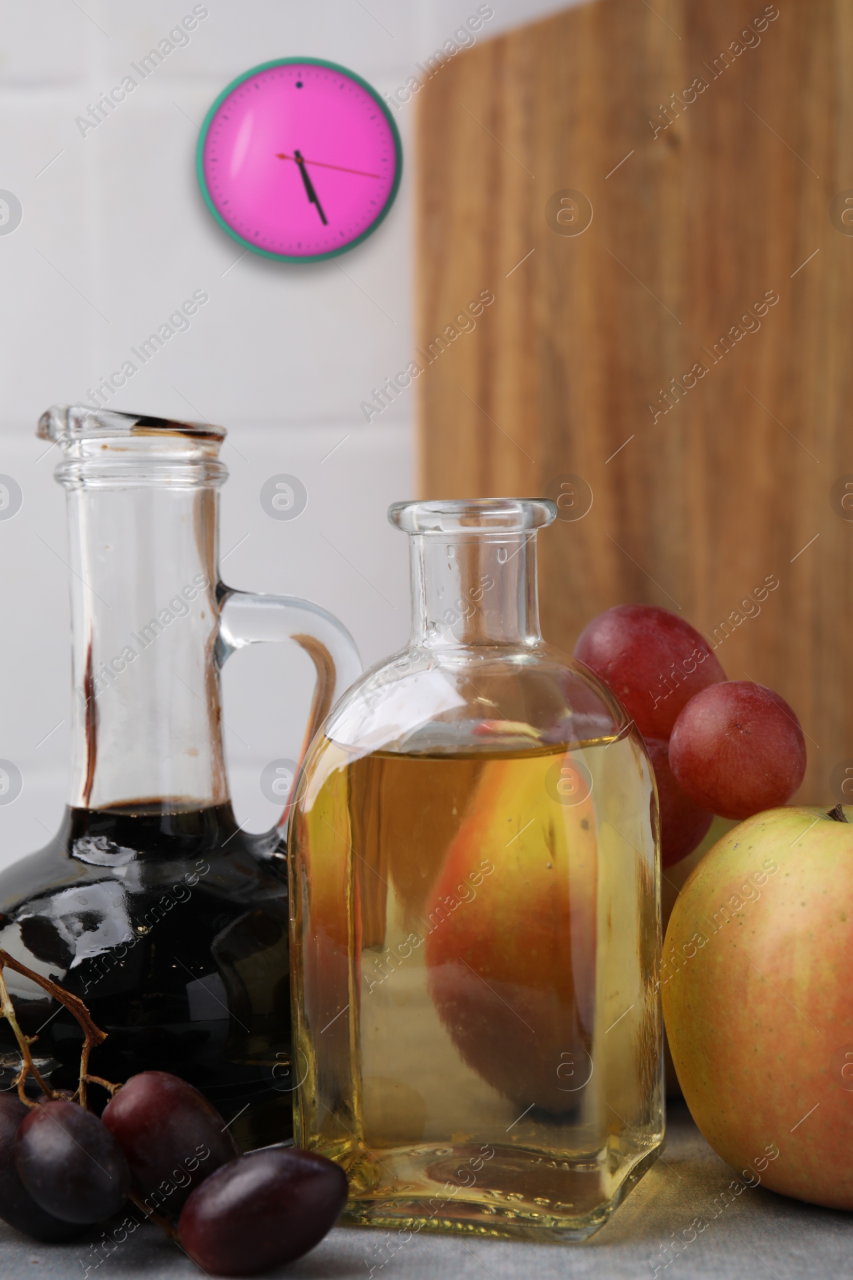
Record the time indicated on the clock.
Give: 5:26:17
